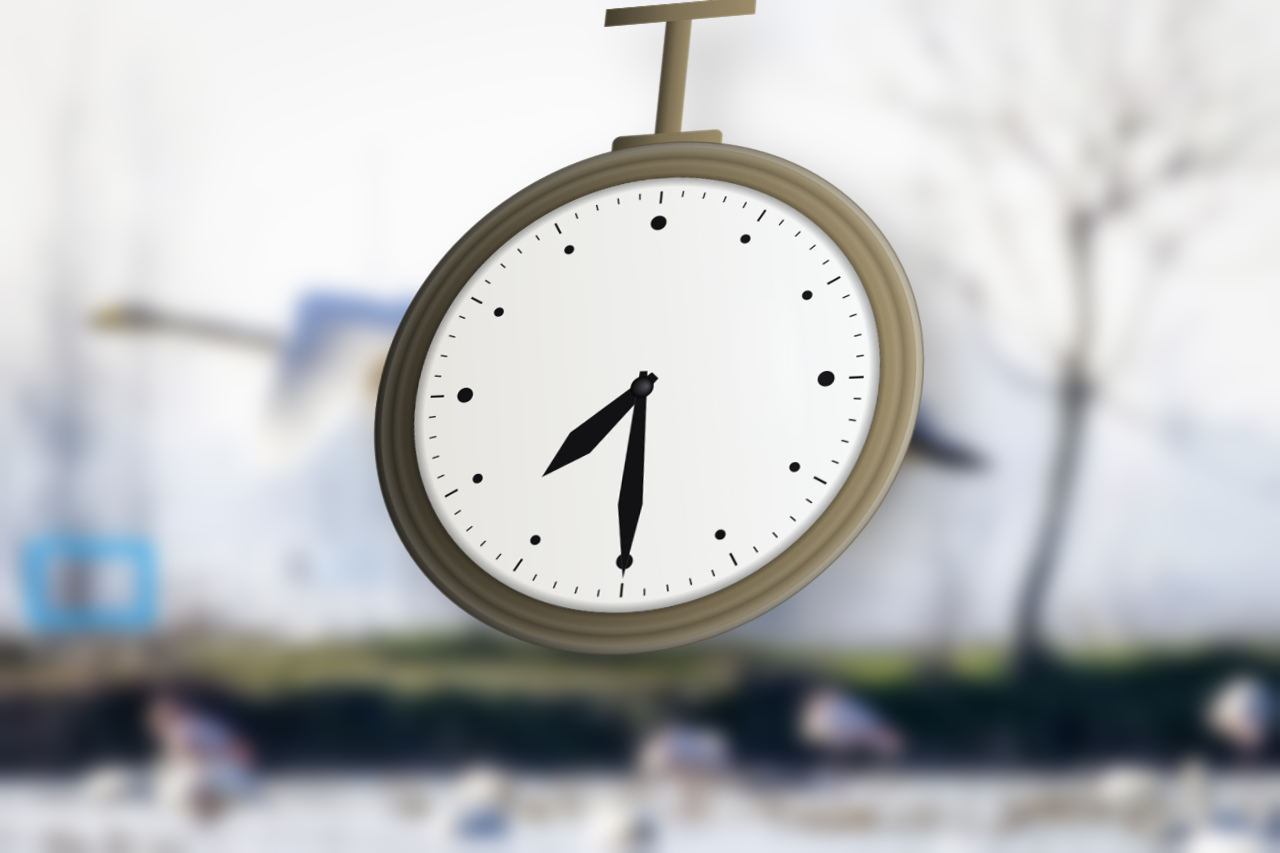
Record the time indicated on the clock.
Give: 7:30
